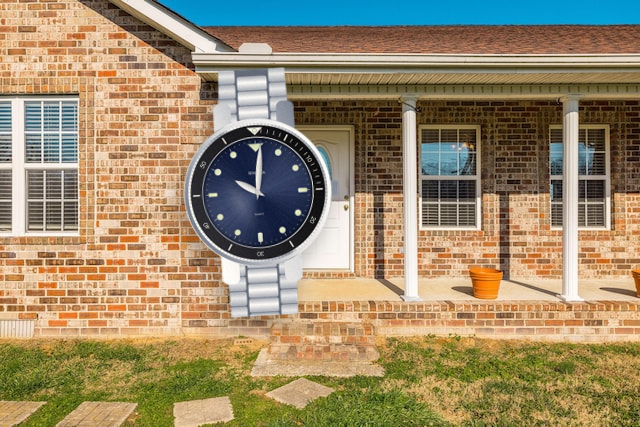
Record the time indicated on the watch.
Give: 10:01
